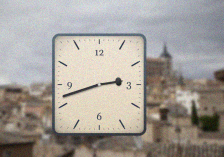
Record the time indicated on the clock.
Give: 2:42
